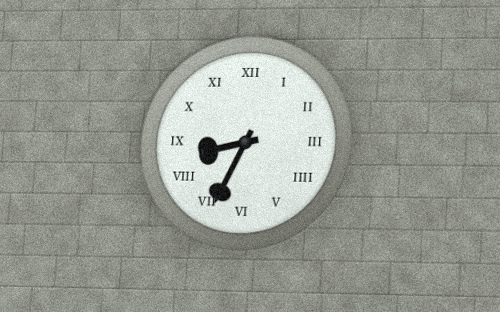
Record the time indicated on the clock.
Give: 8:34
